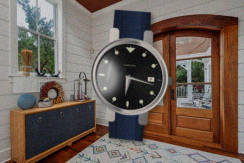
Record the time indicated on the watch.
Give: 6:17
